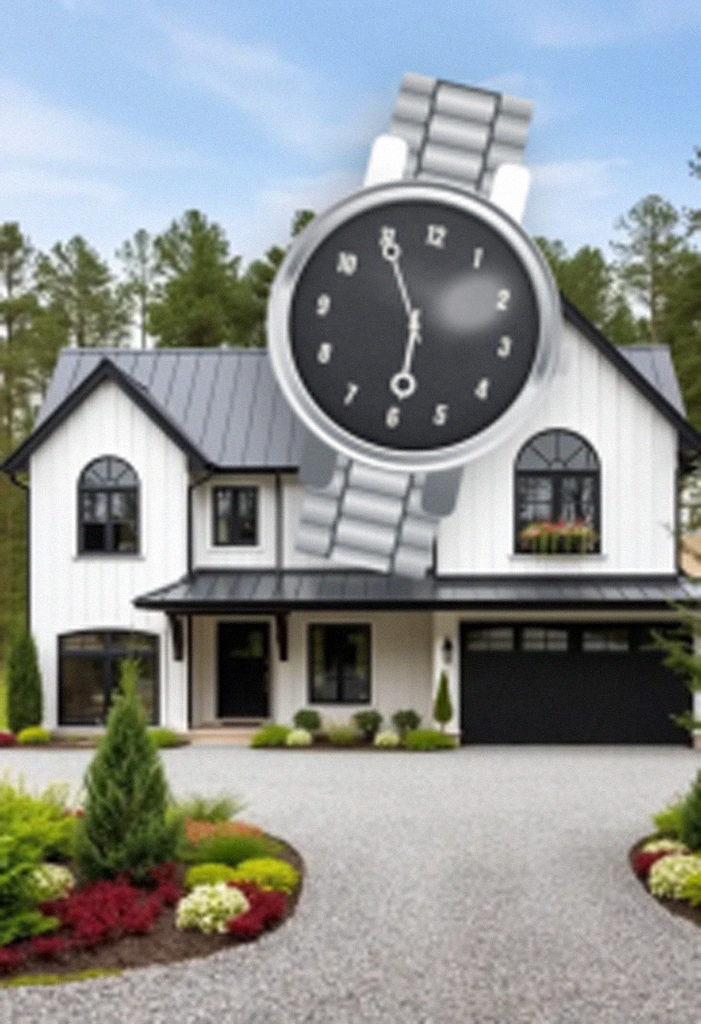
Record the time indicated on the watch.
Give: 5:55
